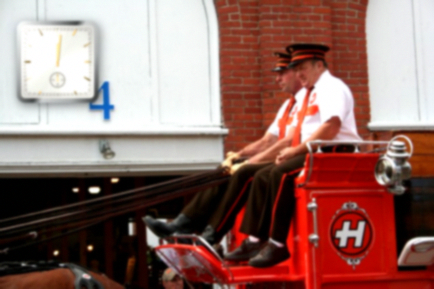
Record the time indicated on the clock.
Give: 12:01
